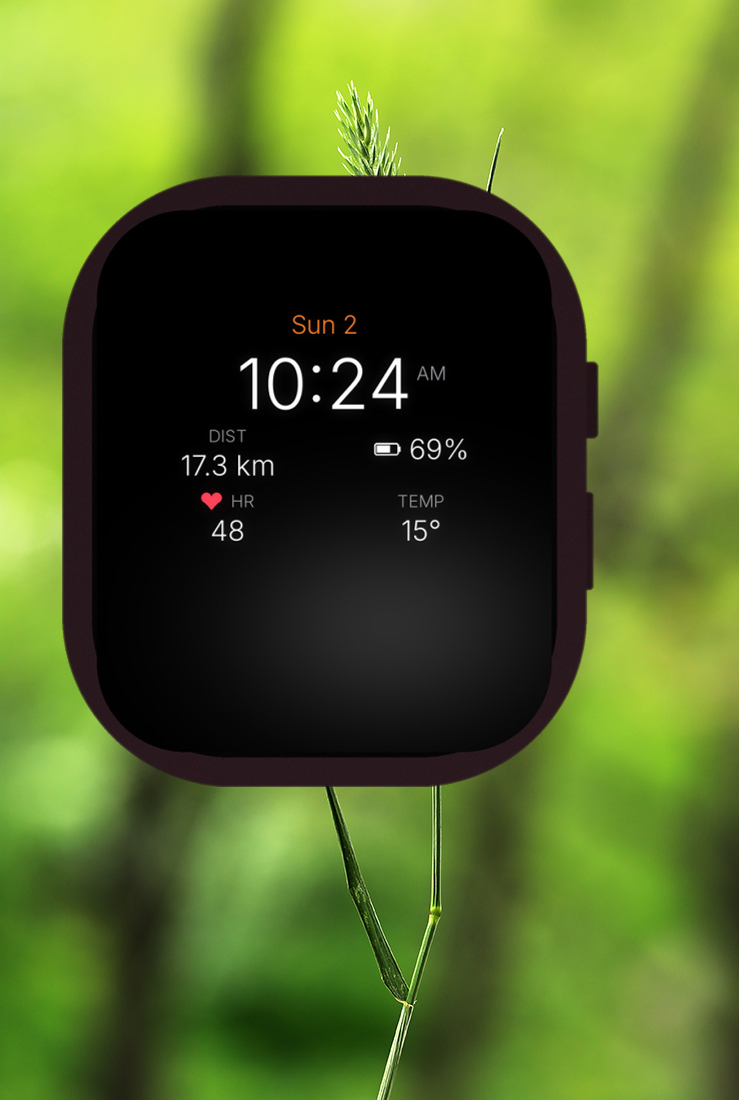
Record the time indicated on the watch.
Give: 10:24
